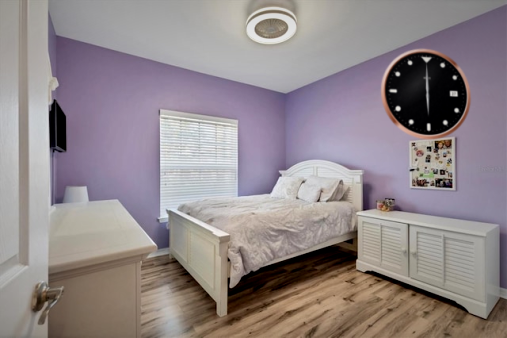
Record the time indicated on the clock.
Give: 6:00
